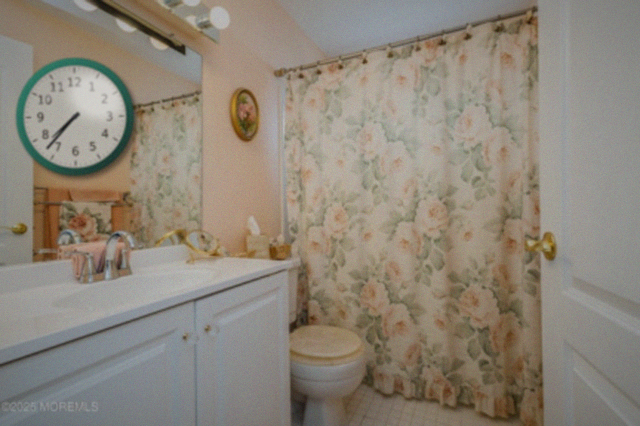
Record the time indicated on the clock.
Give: 7:37
